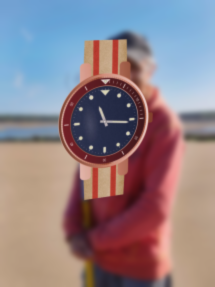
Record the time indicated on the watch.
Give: 11:16
